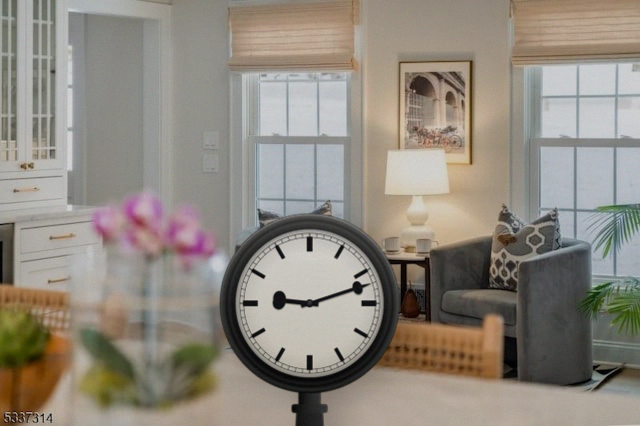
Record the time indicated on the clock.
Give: 9:12
